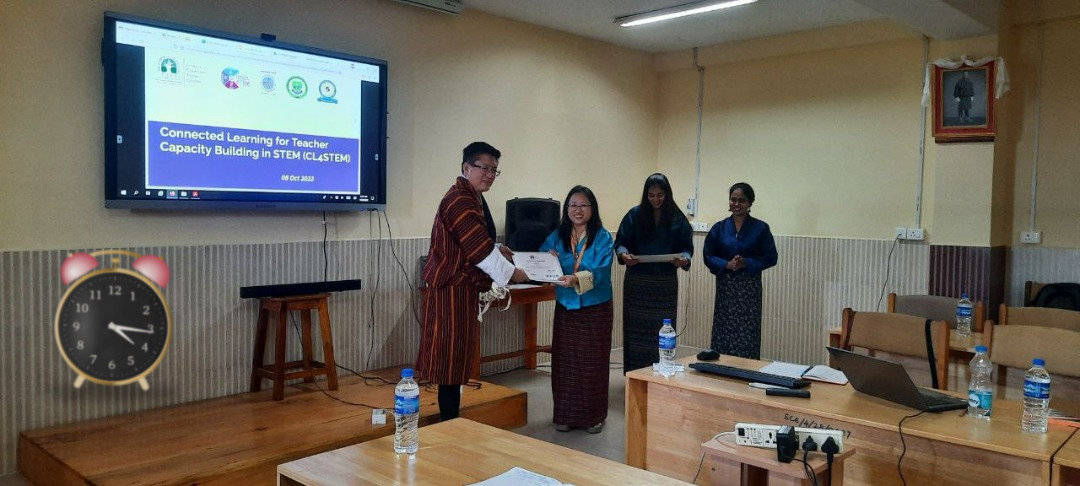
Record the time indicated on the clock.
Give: 4:16
